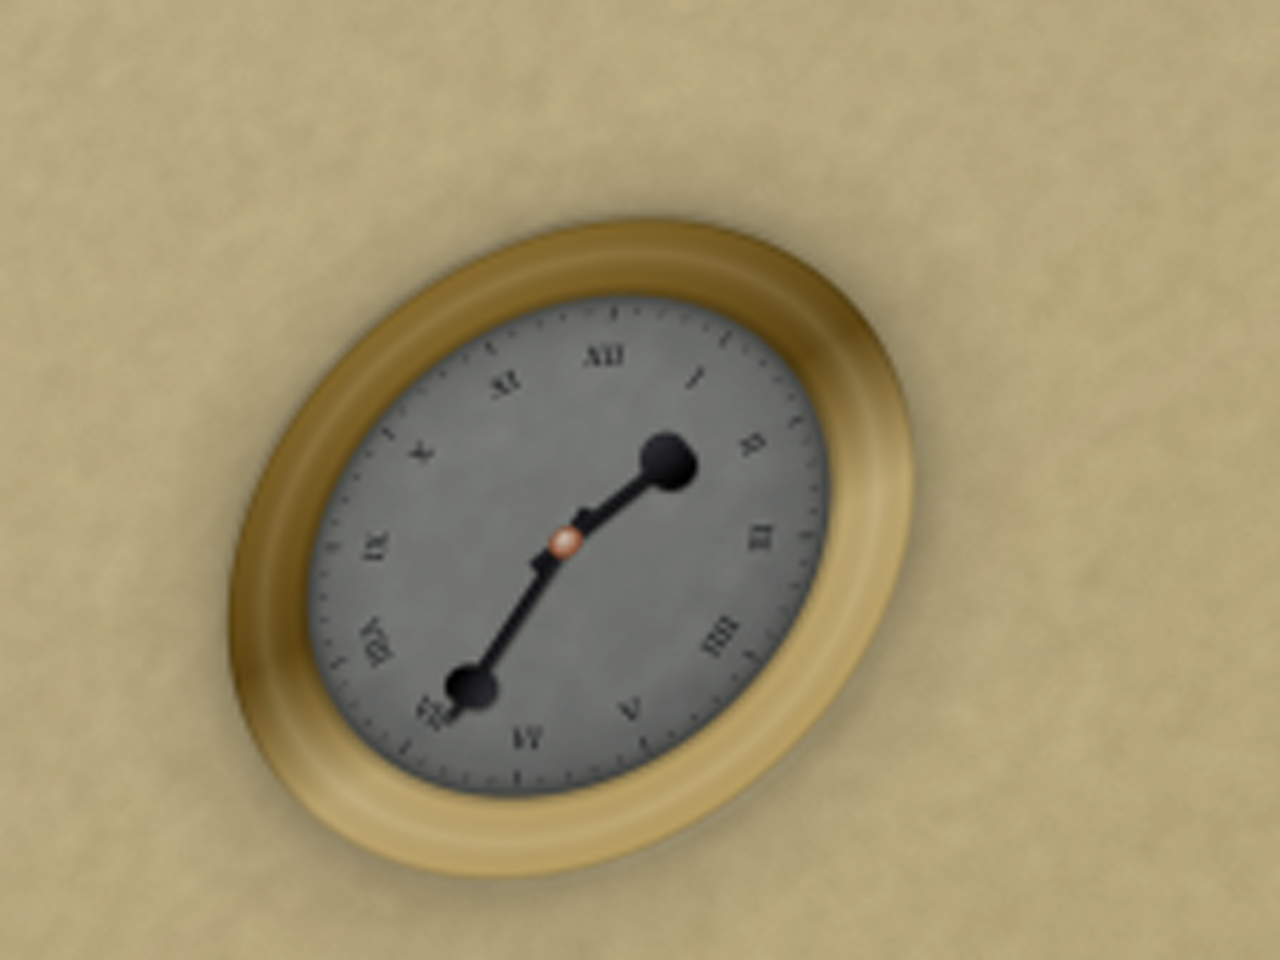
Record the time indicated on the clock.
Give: 1:34
